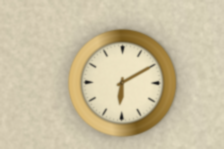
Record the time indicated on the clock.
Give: 6:10
